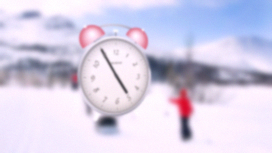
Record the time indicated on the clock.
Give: 4:55
